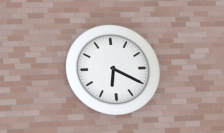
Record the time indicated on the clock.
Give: 6:20
